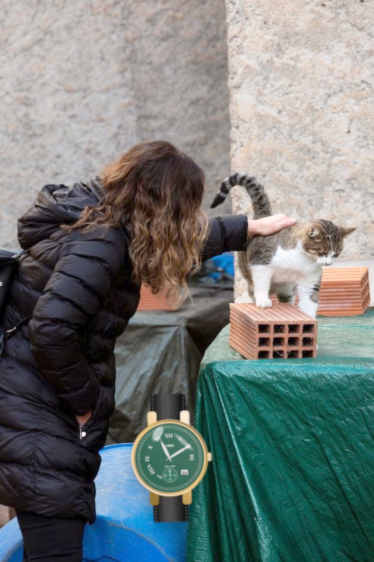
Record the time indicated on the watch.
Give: 11:10
